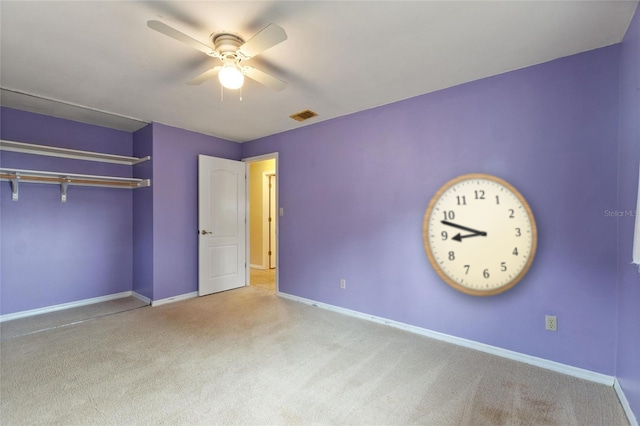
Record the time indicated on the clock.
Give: 8:48
